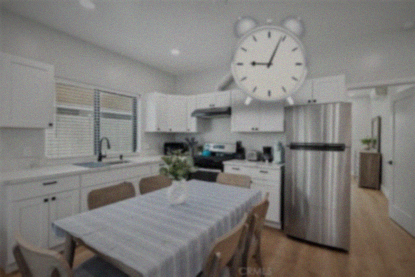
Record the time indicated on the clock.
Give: 9:04
